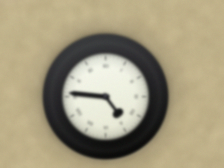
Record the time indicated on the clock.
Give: 4:46
